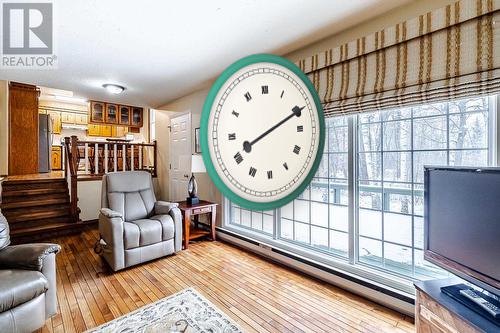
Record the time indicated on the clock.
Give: 8:11
